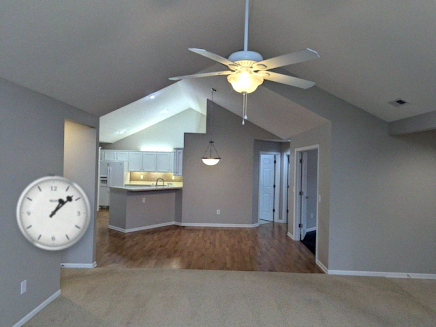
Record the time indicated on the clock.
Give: 1:08
